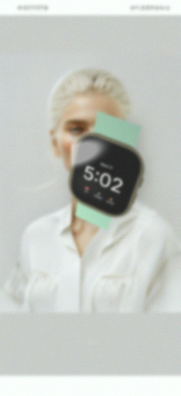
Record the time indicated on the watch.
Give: 5:02
